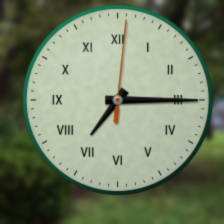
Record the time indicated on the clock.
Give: 7:15:01
